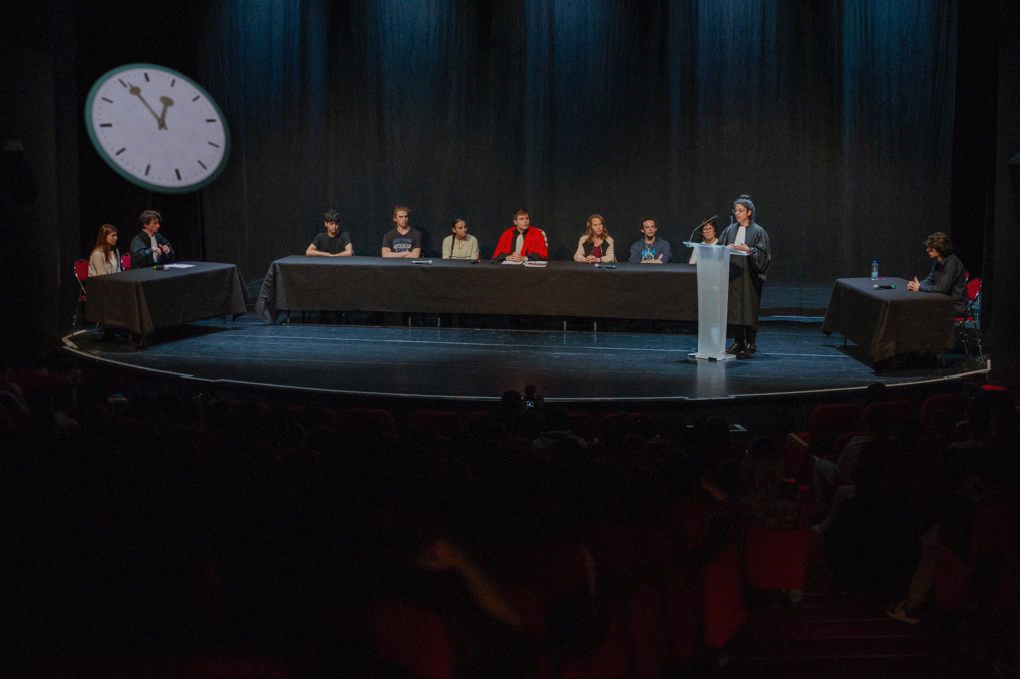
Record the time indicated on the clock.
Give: 12:56
